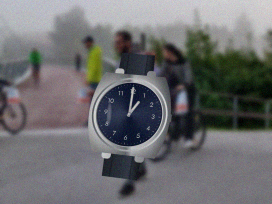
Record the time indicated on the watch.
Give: 1:00
